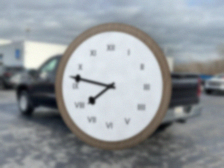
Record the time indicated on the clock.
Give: 7:47
